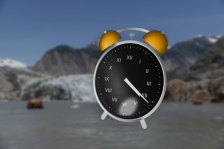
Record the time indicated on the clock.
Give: 4:21
